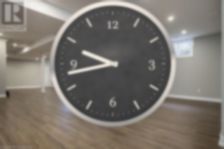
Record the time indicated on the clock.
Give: 9:43
